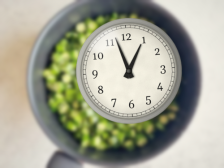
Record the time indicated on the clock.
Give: 12:57
